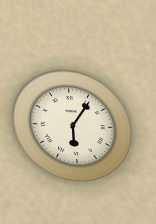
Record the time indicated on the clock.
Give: 6:06
